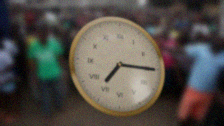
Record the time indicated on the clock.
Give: 7:15
